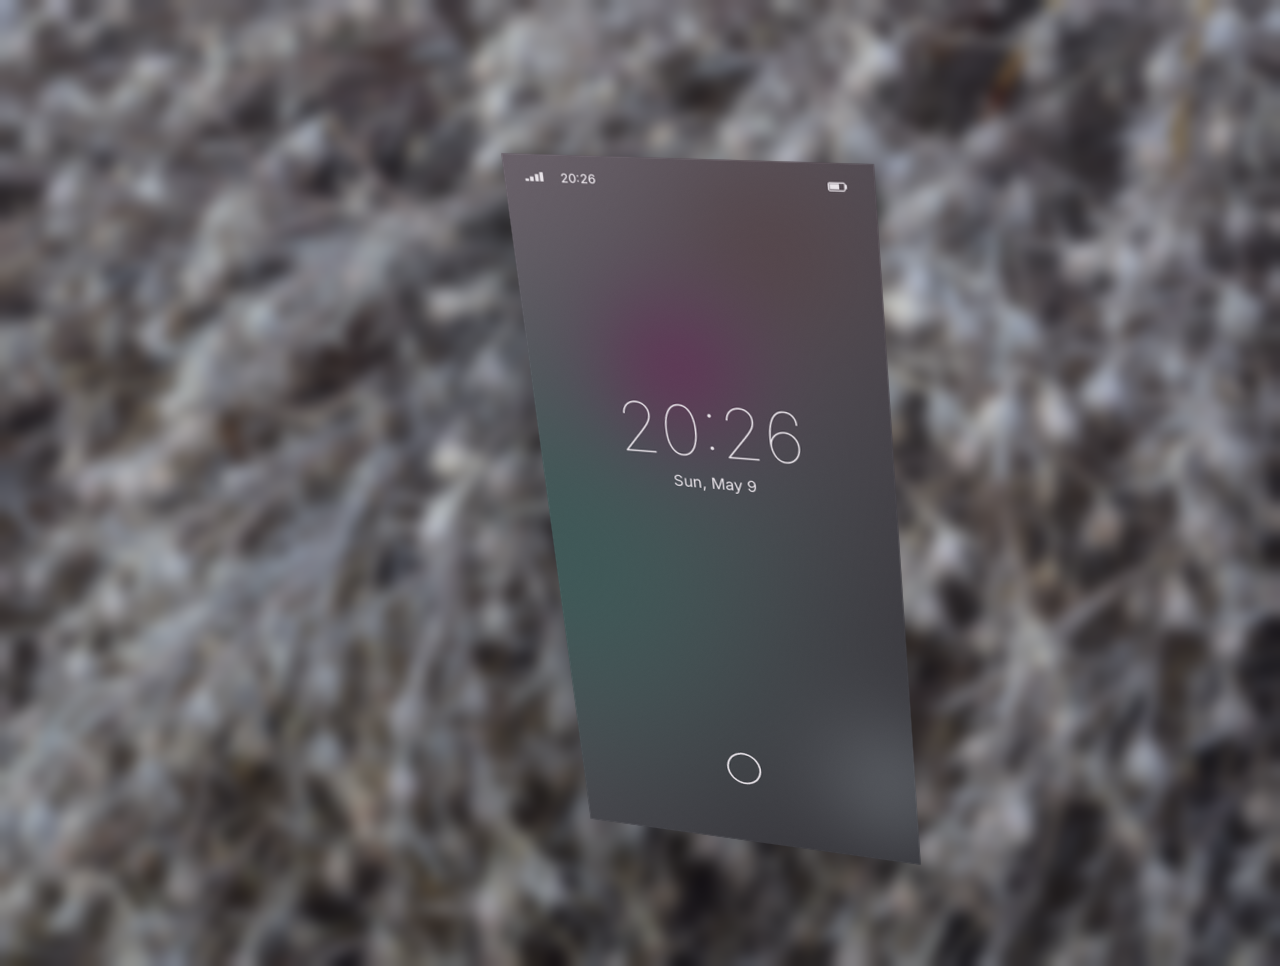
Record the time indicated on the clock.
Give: 20:26
